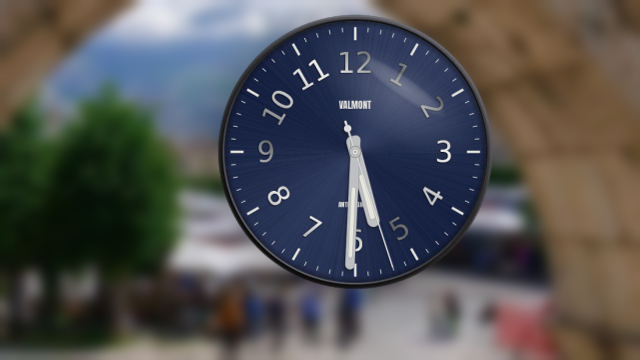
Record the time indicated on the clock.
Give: 5:30:27
